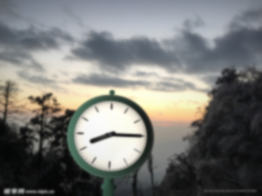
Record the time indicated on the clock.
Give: 8:15
